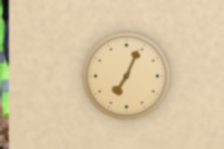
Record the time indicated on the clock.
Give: 7:04
